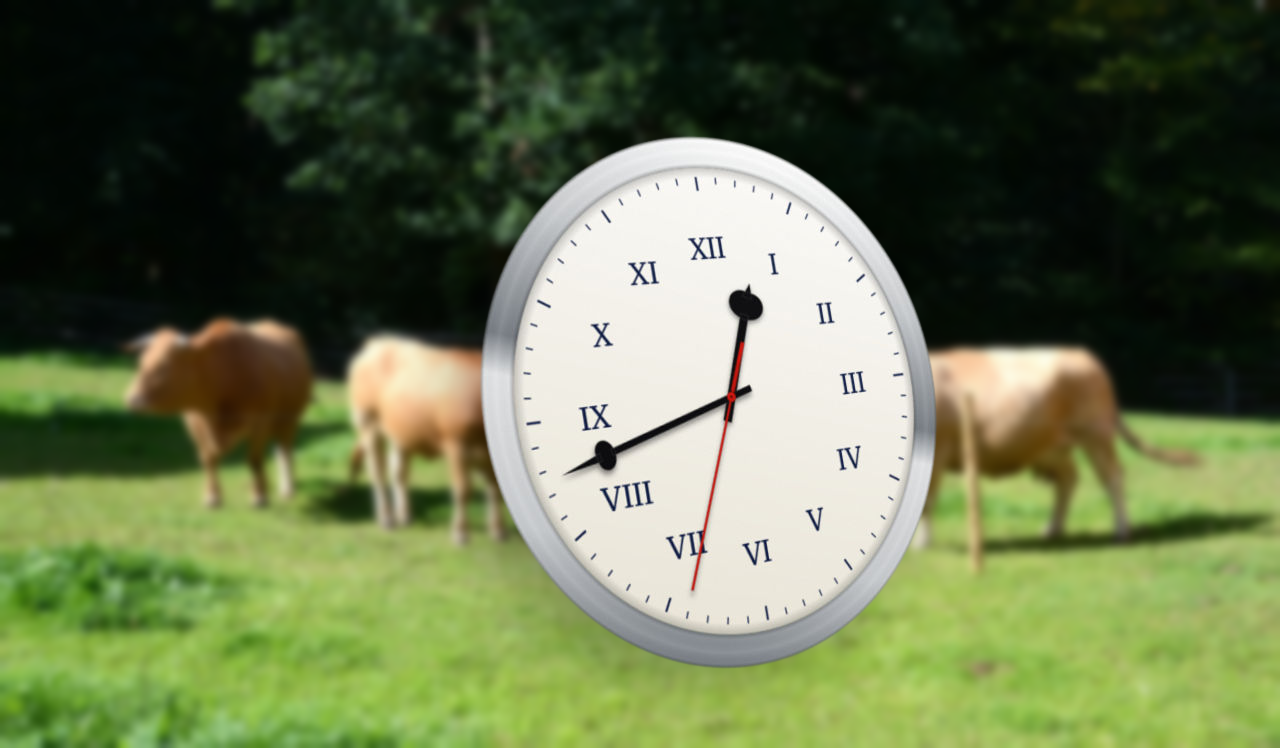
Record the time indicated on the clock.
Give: 12:42:34
